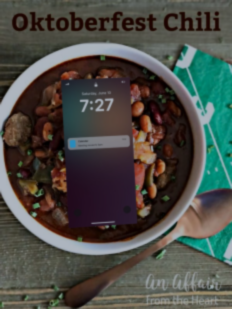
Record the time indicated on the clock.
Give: 7:27
